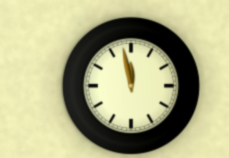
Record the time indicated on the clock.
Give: 11:58
